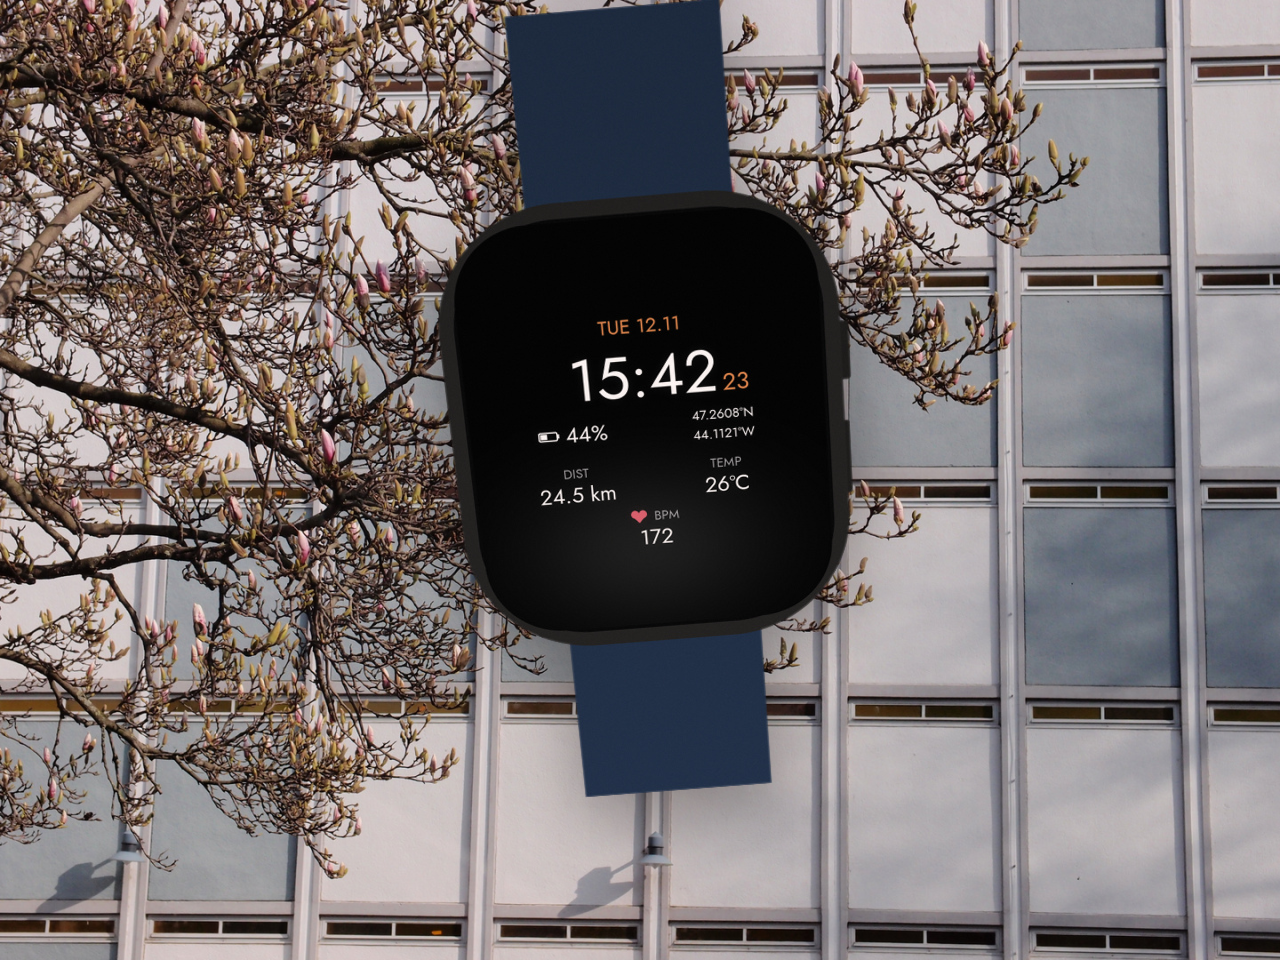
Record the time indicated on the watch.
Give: 15:42:23
